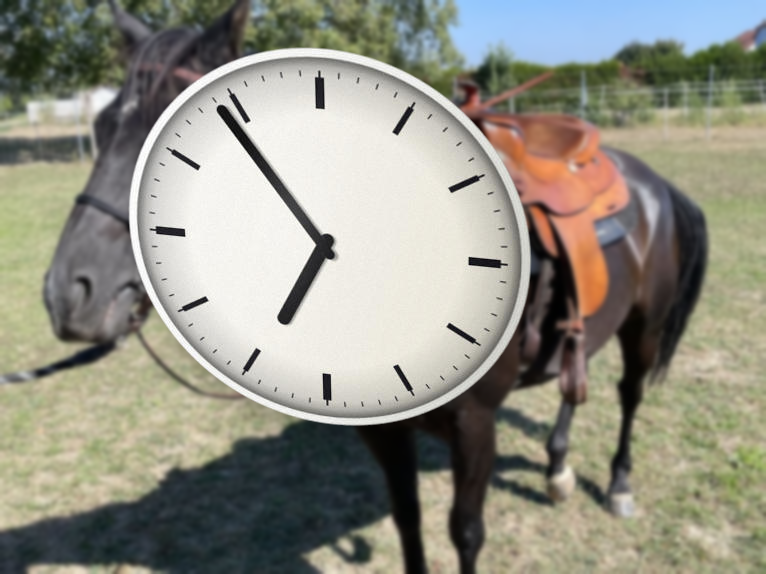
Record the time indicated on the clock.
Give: 6:54
